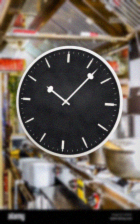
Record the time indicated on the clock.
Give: 10:07
